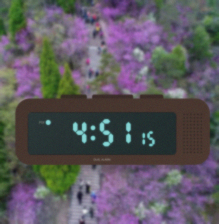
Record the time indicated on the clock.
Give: 4:51:15
